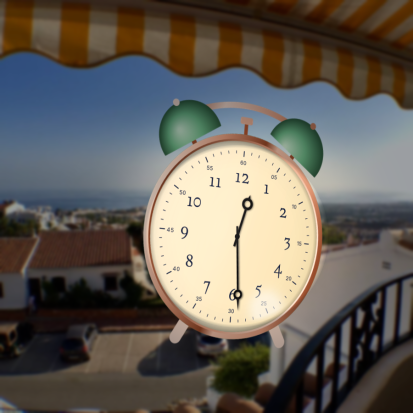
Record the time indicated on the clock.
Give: 12:29
